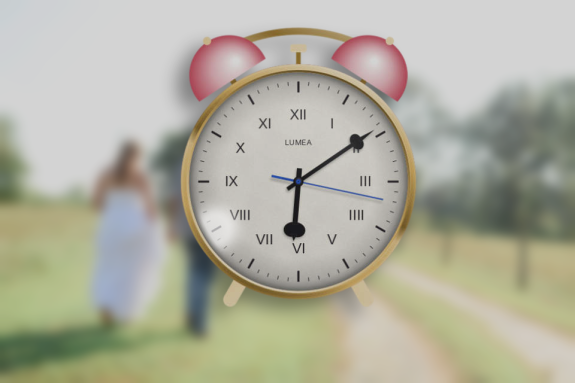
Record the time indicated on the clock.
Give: 6:09:17
